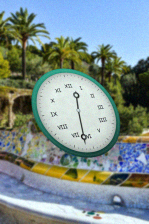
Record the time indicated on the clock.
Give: 12:32
